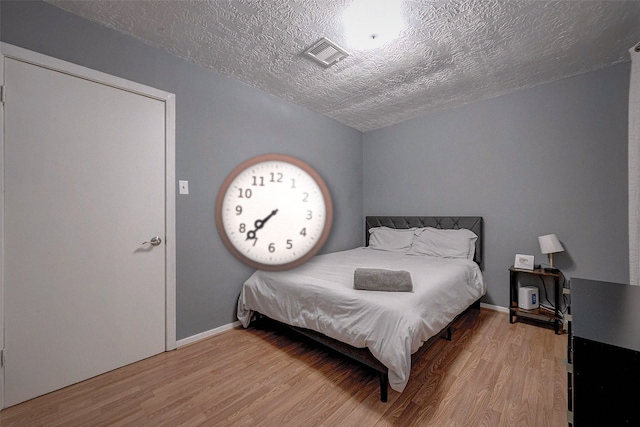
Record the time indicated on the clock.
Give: 7:37
